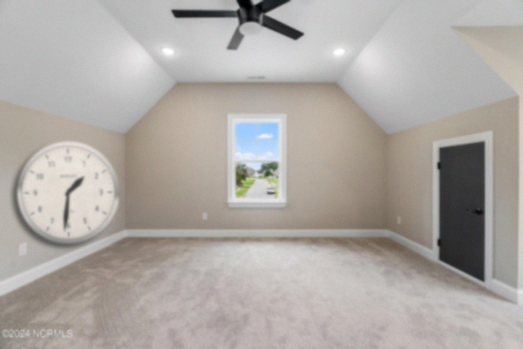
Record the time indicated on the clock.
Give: 1:31
